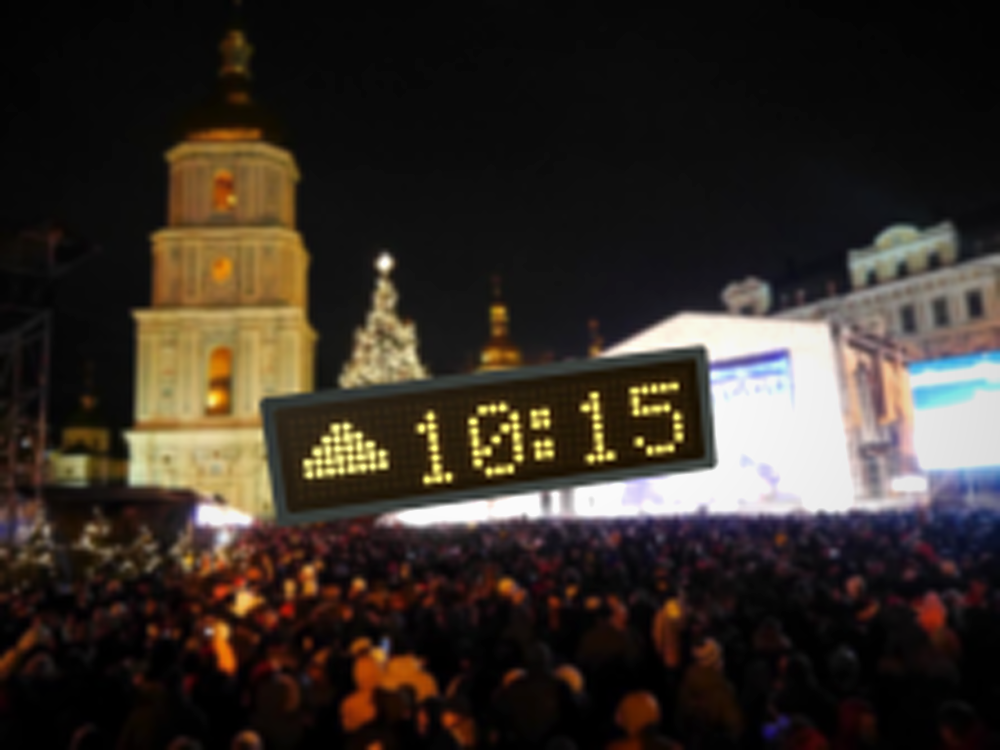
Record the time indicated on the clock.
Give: 10:15
